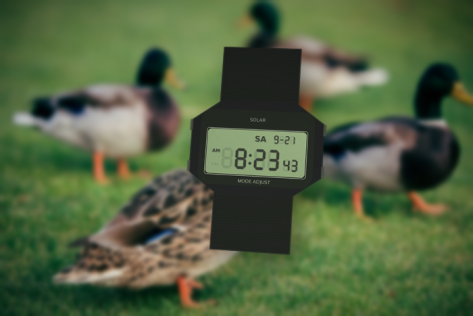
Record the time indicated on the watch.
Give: 8:23:43
